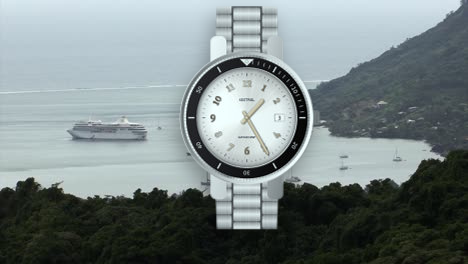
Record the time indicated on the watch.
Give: 1:25
